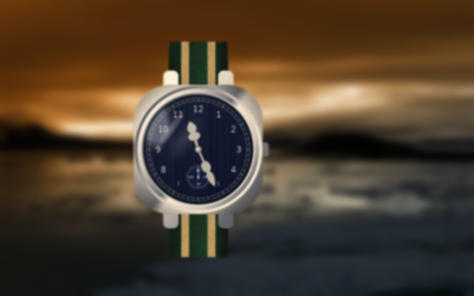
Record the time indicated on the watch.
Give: 11:26
